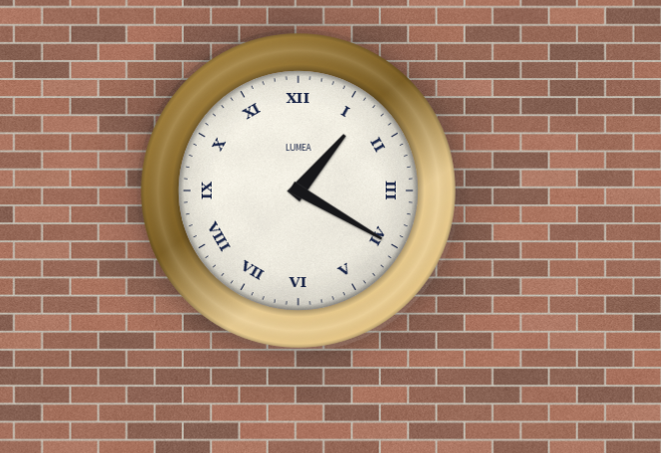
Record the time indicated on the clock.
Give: 1:20
